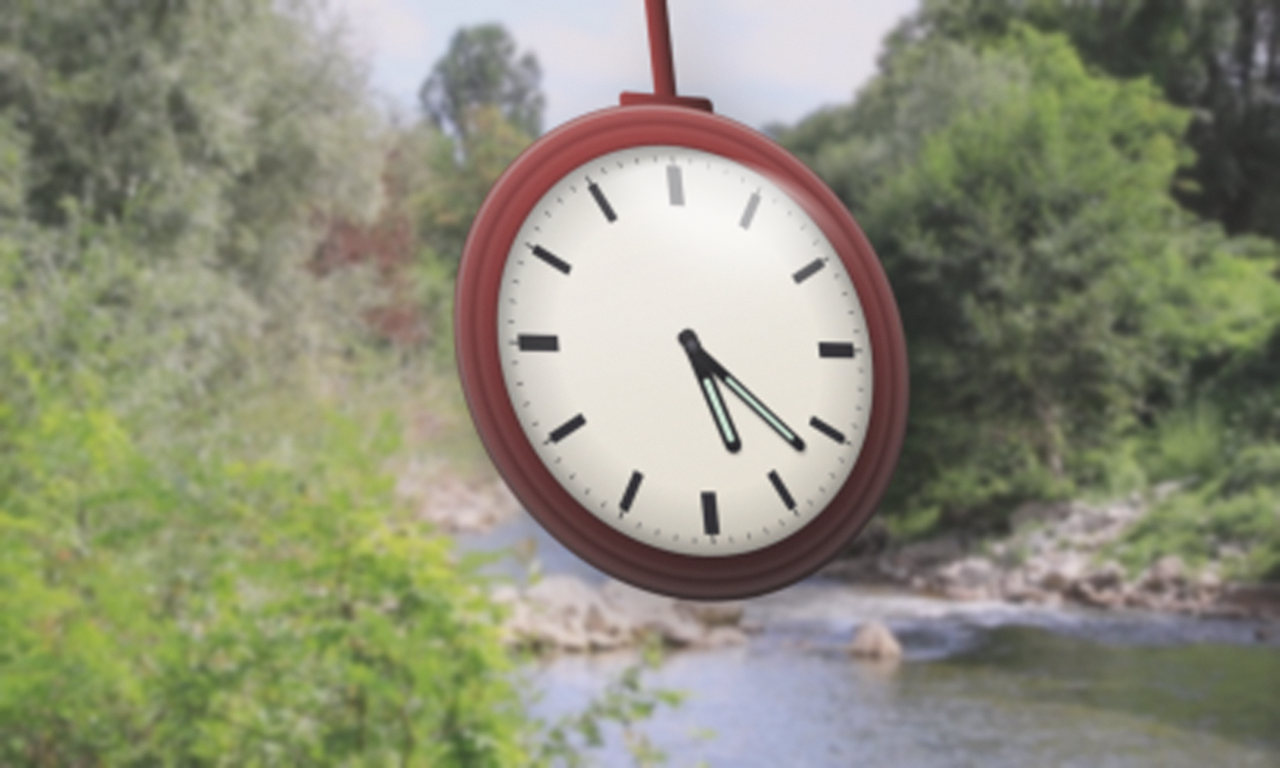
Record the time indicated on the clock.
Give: 5:22
